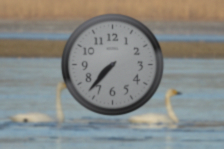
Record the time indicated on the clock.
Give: 7:37
